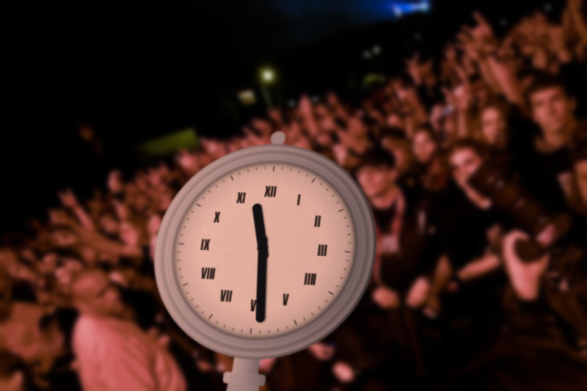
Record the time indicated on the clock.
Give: 11:29
